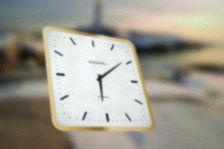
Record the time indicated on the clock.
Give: 6:09
